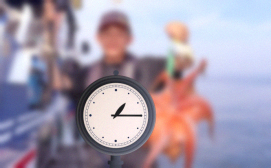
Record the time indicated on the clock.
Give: 1:15
